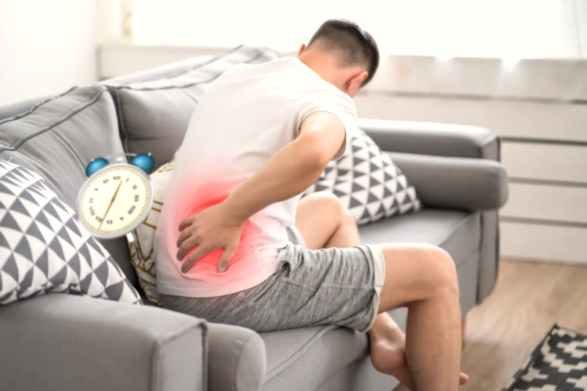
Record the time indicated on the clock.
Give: 12:33
